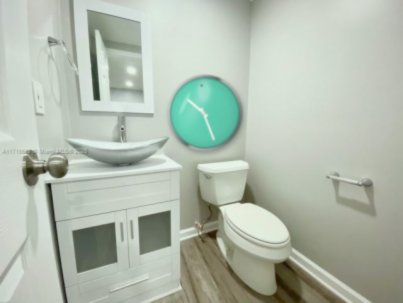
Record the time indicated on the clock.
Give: 10:27
